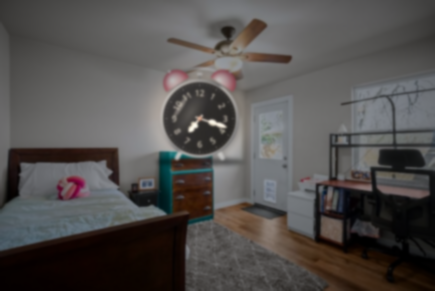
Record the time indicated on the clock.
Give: 7:18
